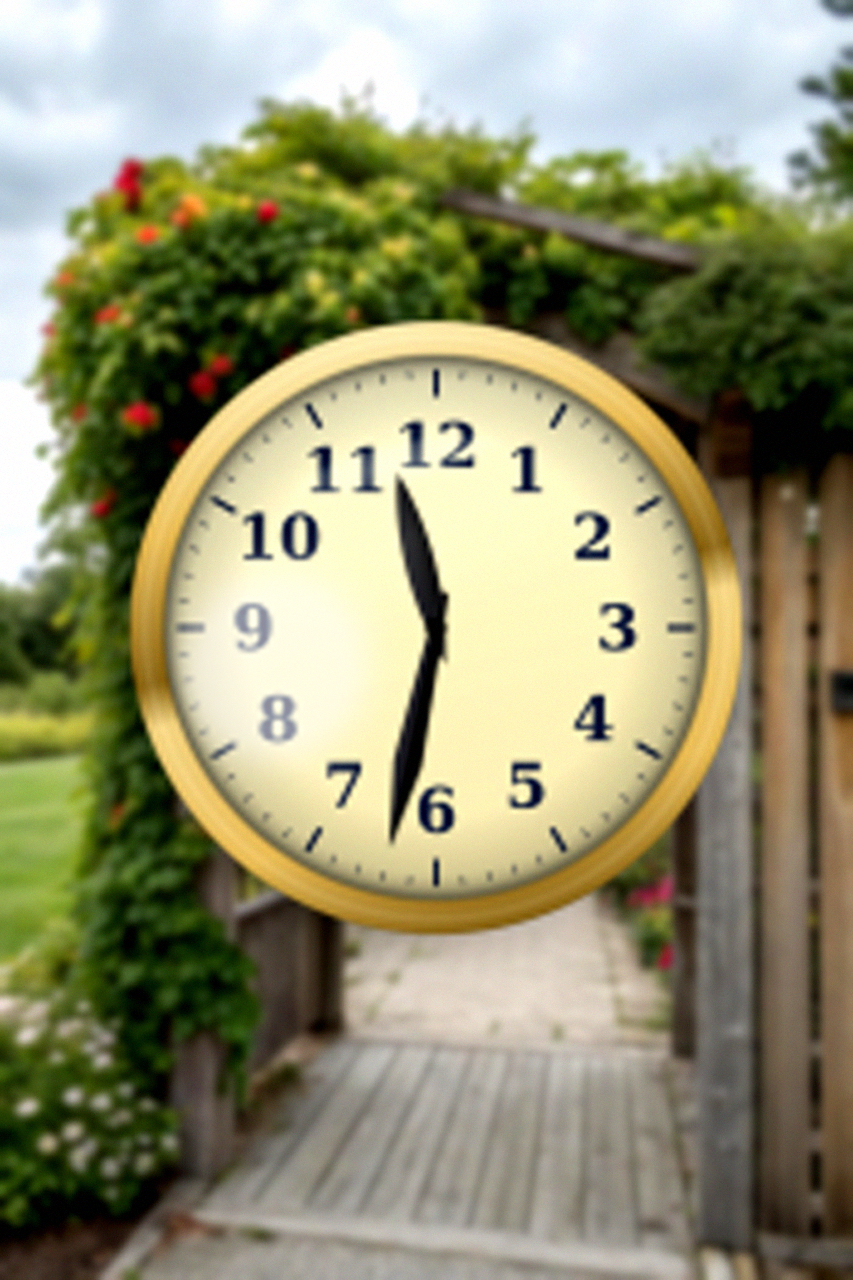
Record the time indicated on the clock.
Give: 11:32
